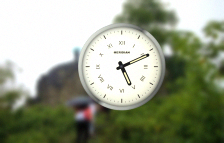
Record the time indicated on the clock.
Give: 5:11
